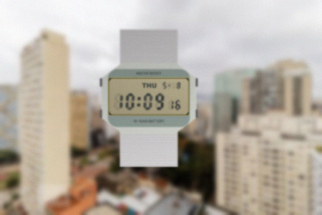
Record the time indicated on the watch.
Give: 10:09:16
